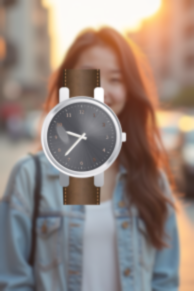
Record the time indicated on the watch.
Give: 9:37
